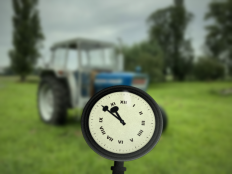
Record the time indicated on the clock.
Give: 10:51
